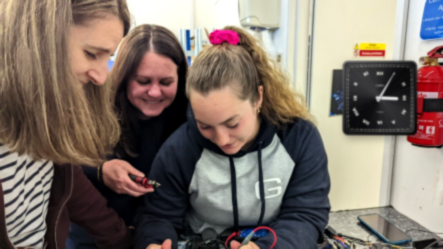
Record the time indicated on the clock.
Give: 3:05
